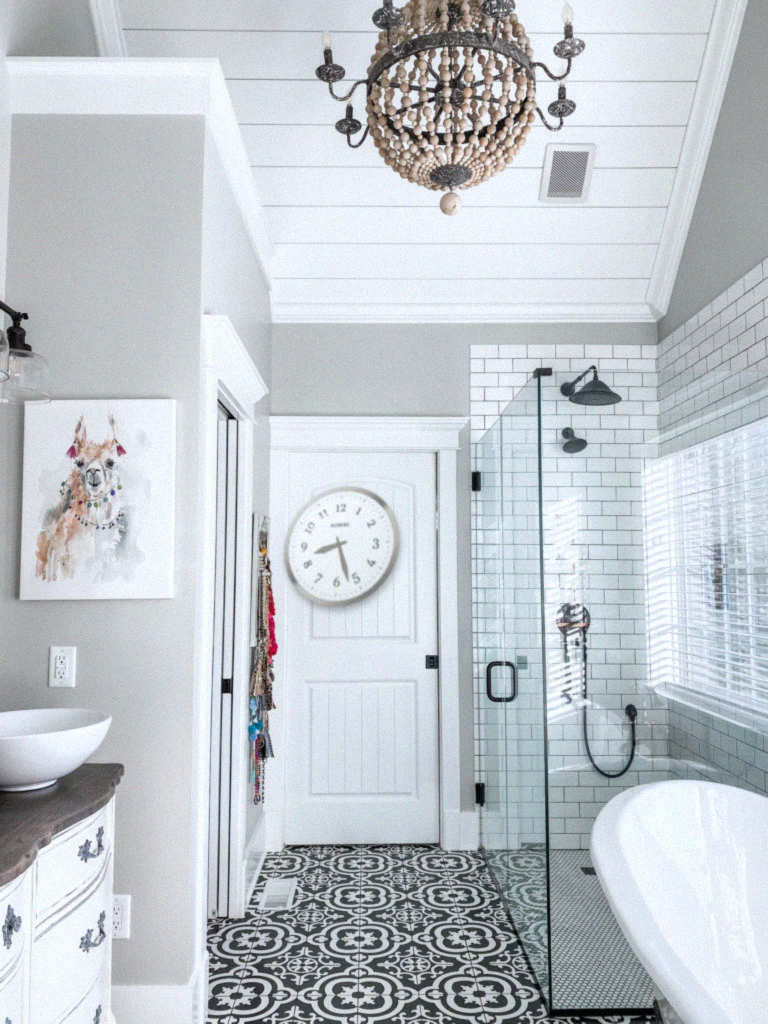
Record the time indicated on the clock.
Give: 8:27
